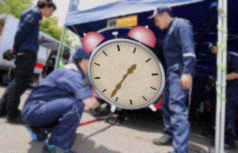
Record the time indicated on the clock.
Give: 1:37
